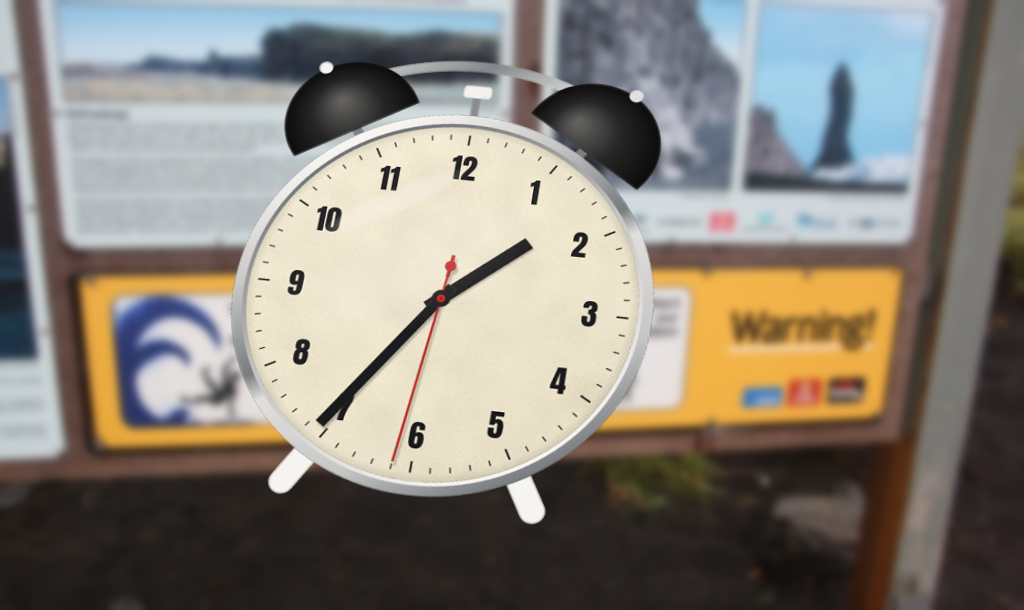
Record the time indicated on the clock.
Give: 1:35:31
